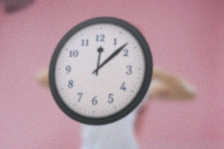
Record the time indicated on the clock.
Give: 12:08
